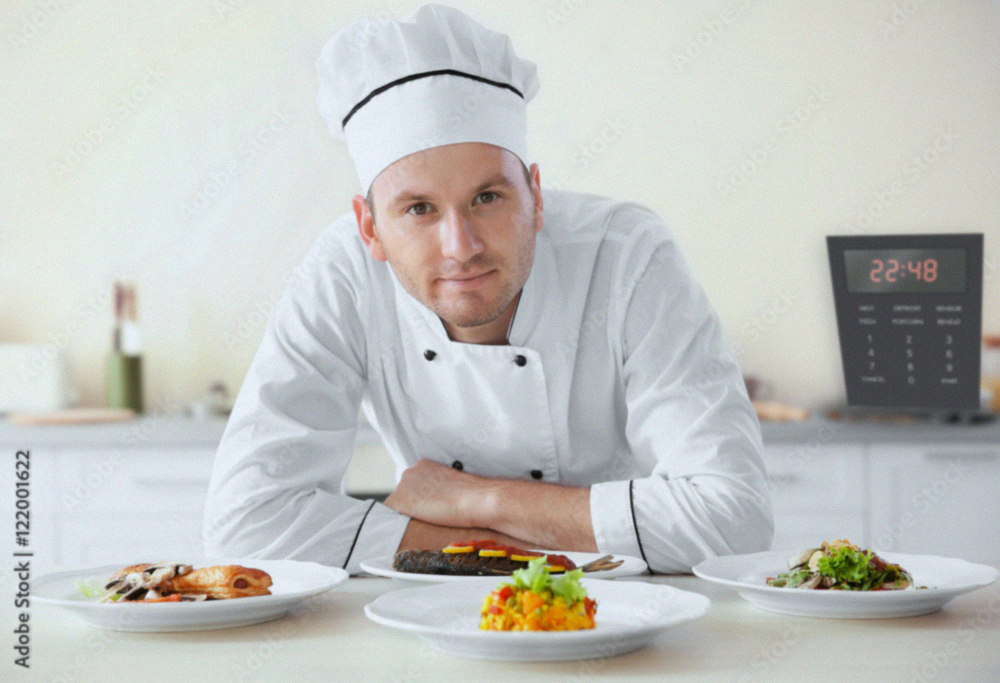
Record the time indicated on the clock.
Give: 22:48
